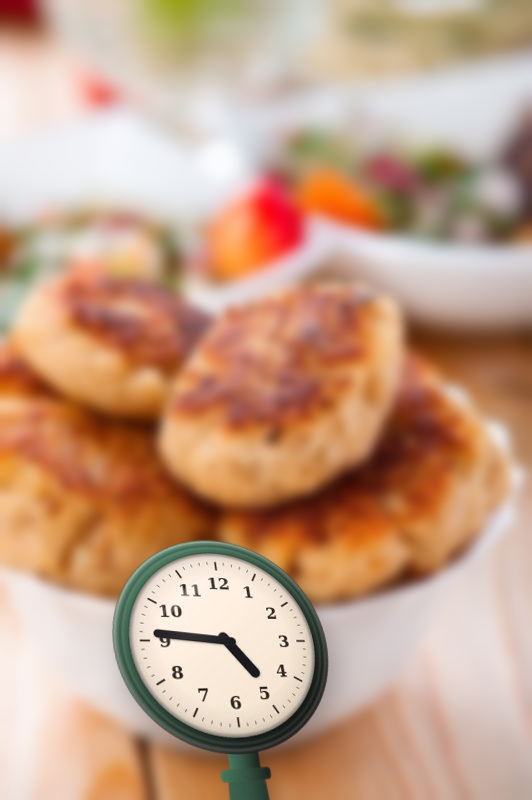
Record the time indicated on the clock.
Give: 4:46
